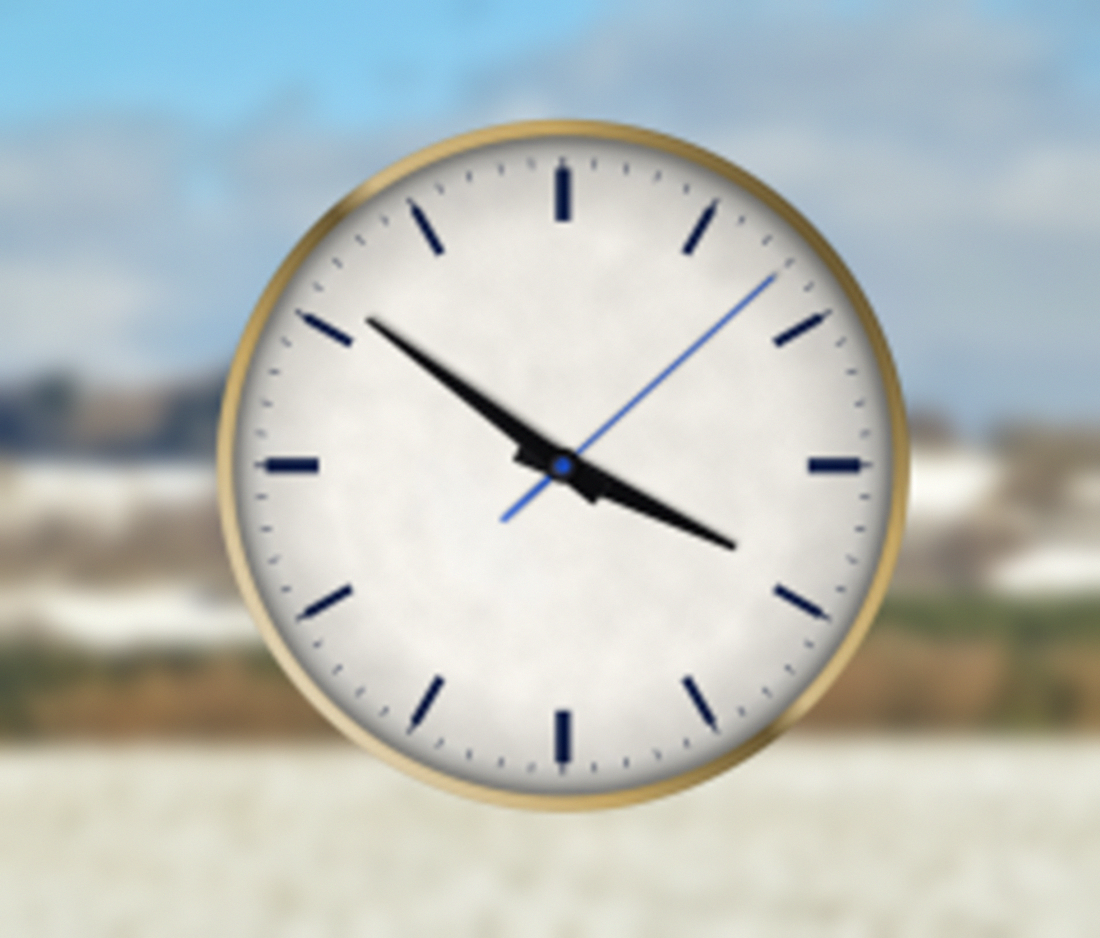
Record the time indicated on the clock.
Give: 3:51:08
